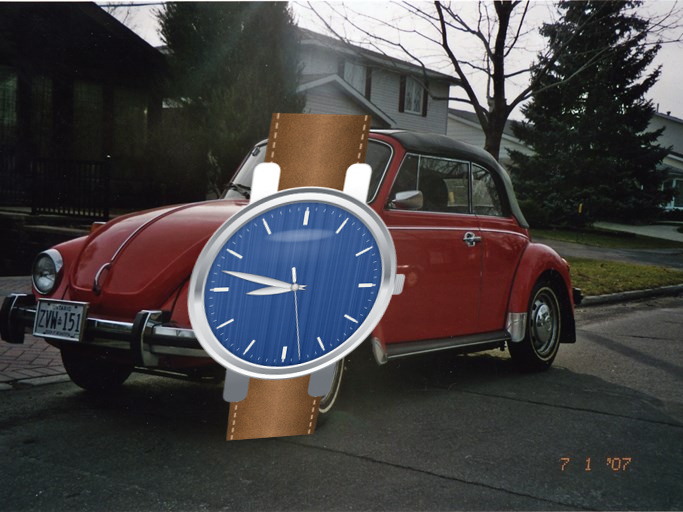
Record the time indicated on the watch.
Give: 8:47:28
